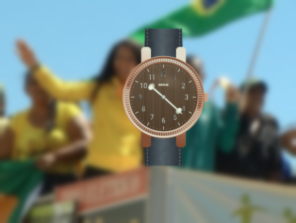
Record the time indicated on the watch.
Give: 10:22
